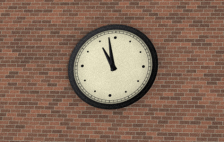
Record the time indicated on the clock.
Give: 10:58
